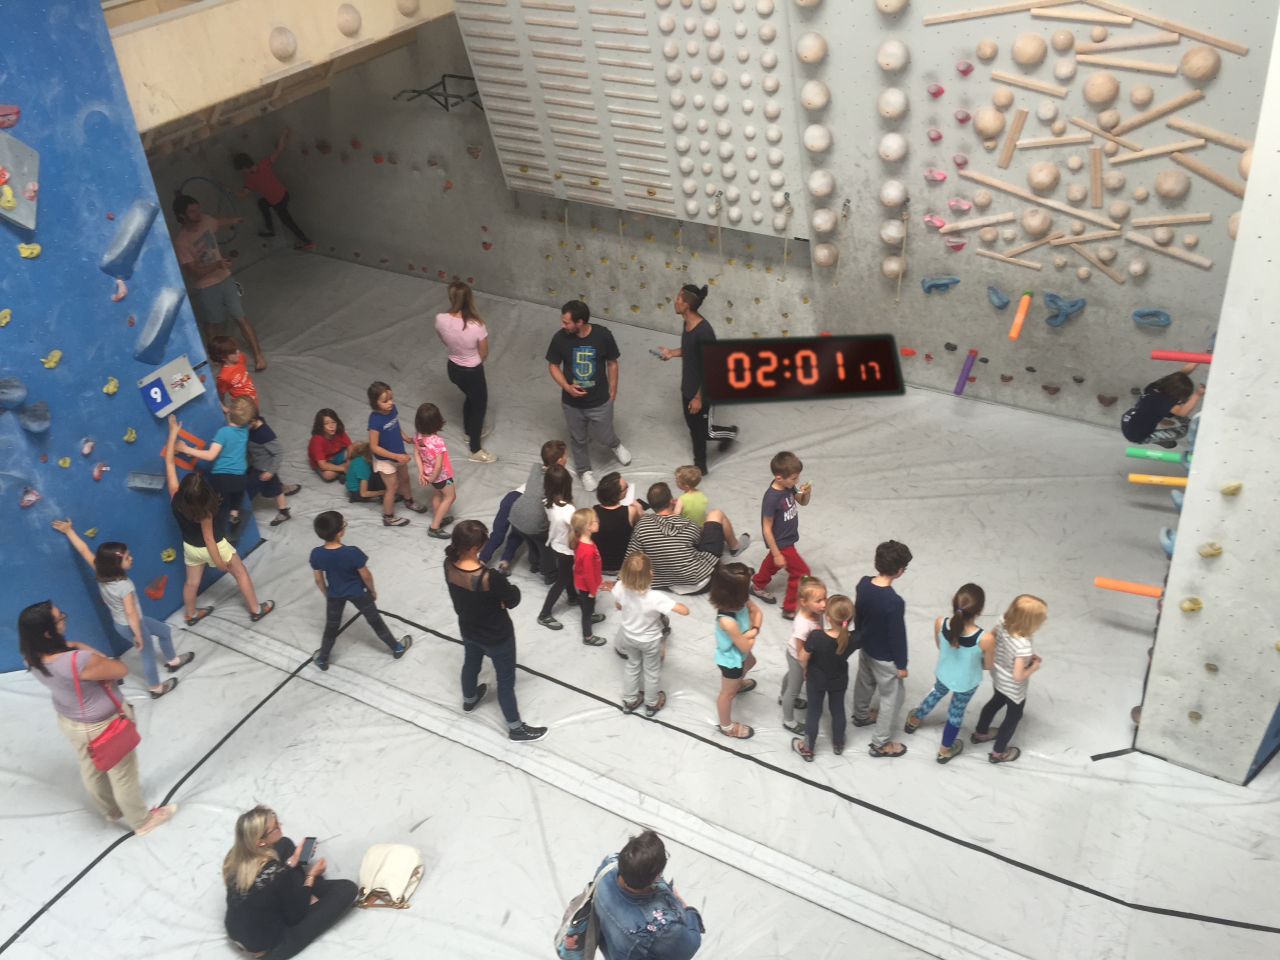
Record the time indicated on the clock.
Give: 2:01:17
